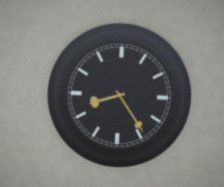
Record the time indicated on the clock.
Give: 8:24
